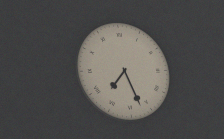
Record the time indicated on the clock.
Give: 7:27
